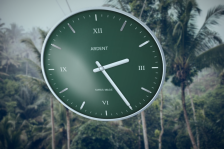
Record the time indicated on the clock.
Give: 2:25
